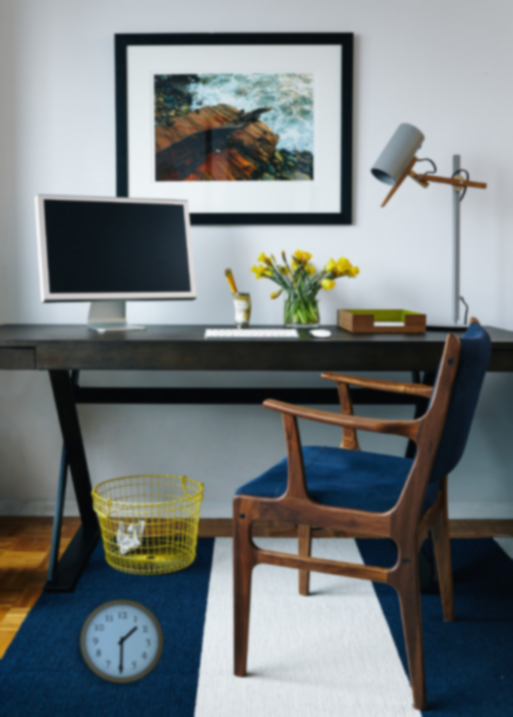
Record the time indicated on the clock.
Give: 1:30
